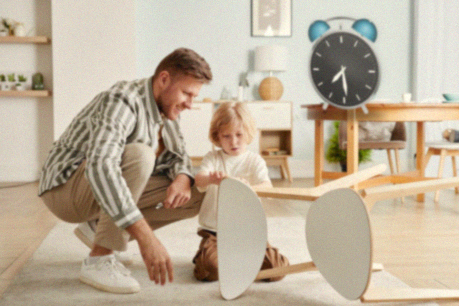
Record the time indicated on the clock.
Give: 7:29
